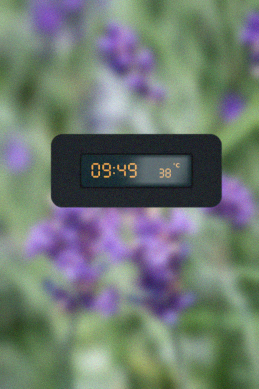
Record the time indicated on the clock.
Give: 9:49
